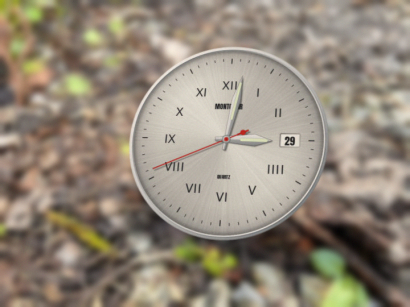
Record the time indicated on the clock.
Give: 3:01:41
